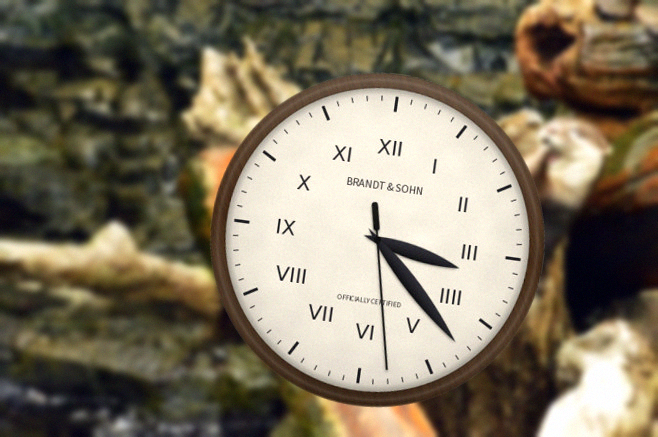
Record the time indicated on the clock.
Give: 3:22:28
